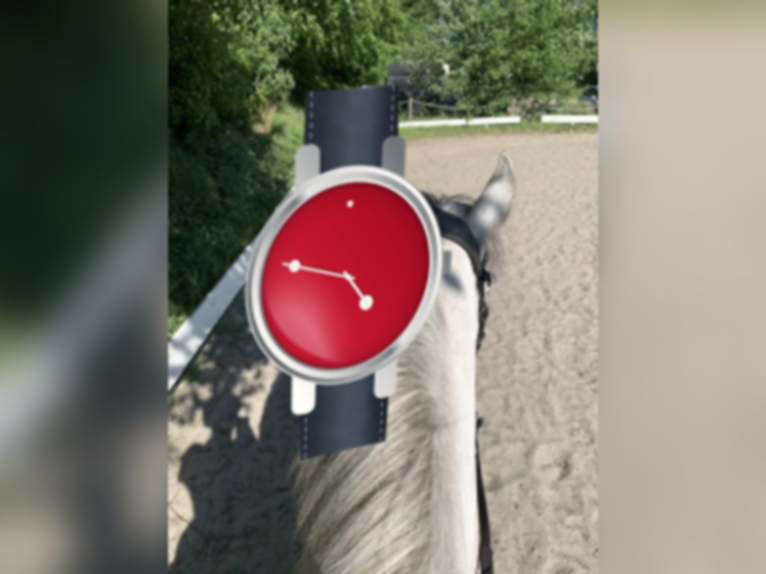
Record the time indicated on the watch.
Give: 4:48
